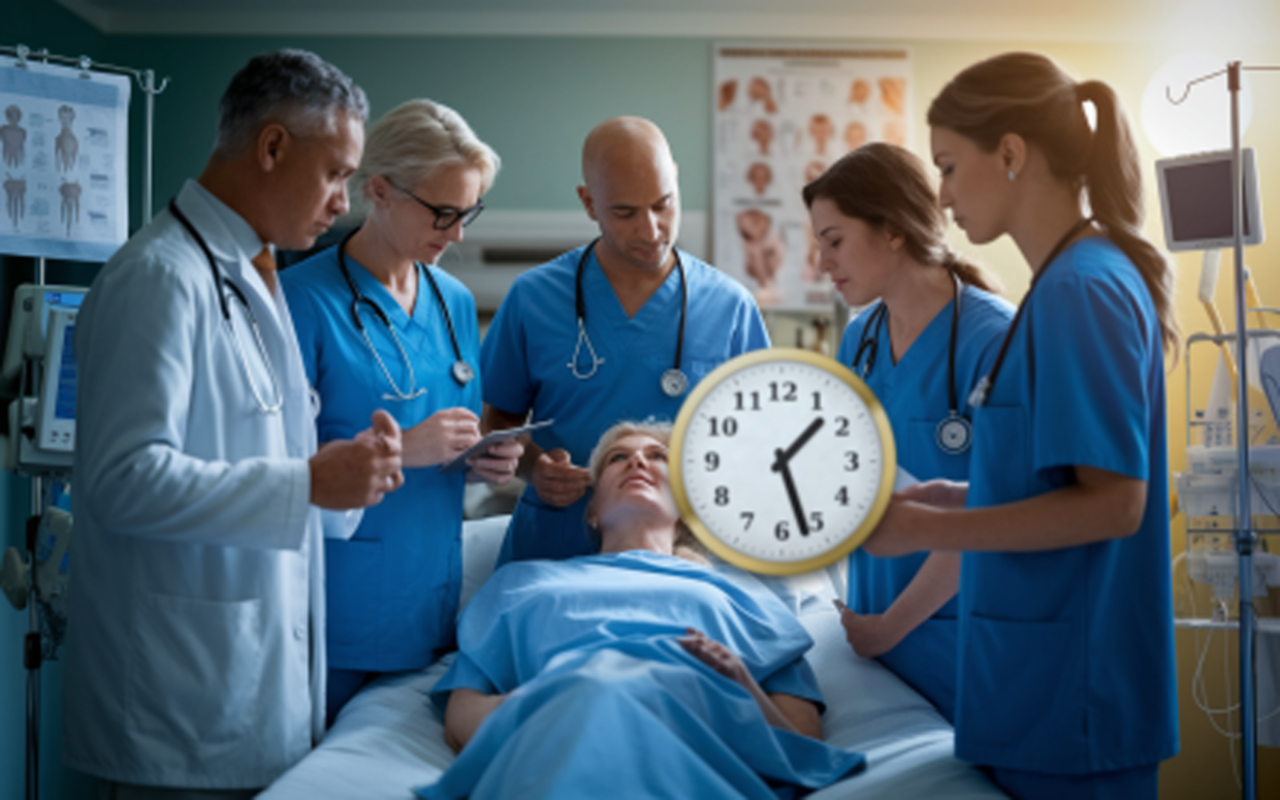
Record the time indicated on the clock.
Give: 1:27
